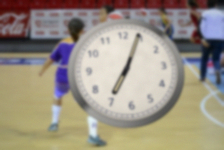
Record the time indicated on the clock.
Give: 7:04
